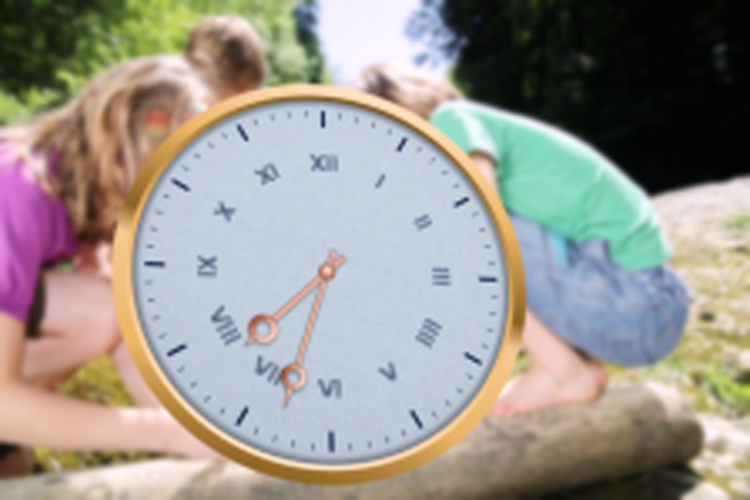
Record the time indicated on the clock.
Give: 7:33
